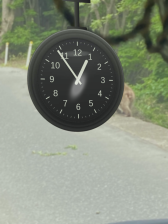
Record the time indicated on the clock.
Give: 12:54
